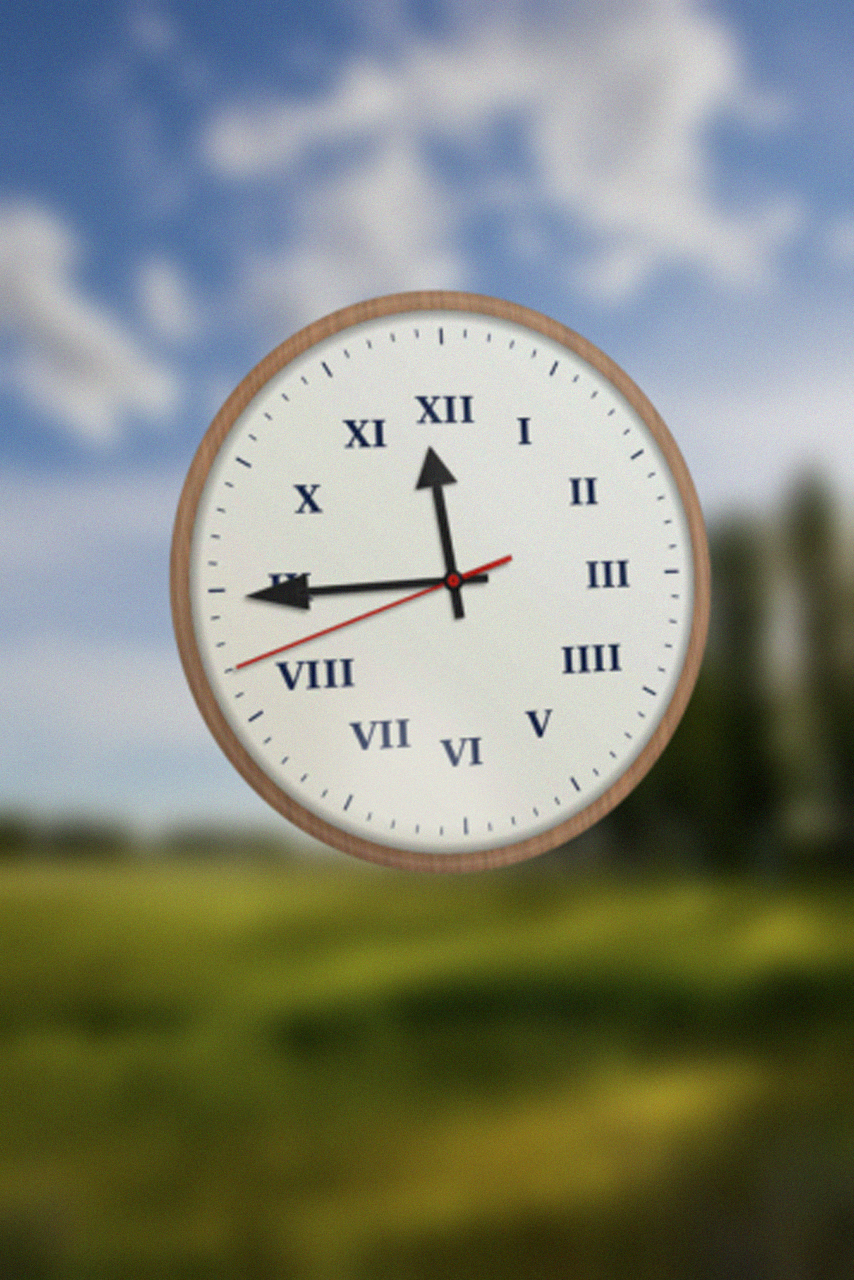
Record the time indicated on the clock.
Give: 11:44:42
